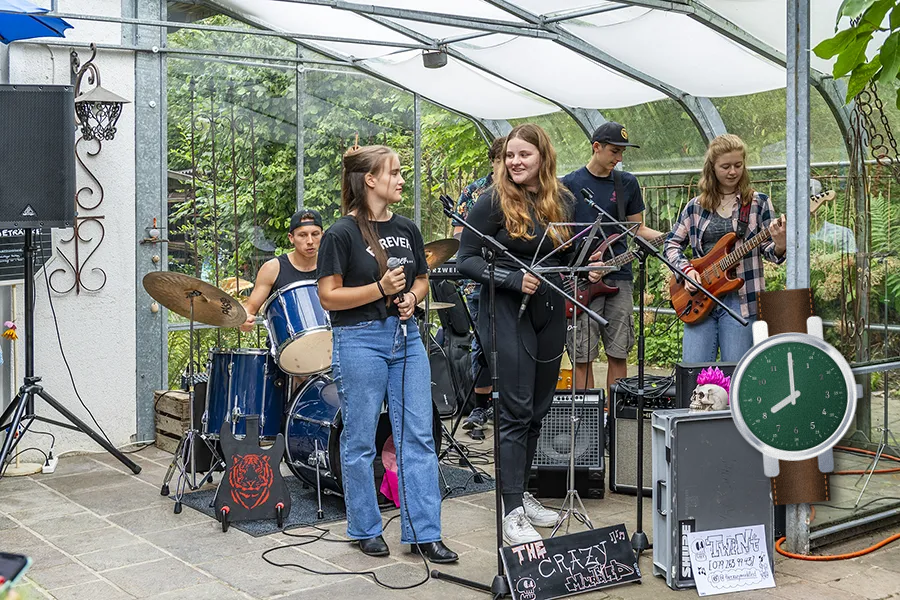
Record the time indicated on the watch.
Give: 8:00
